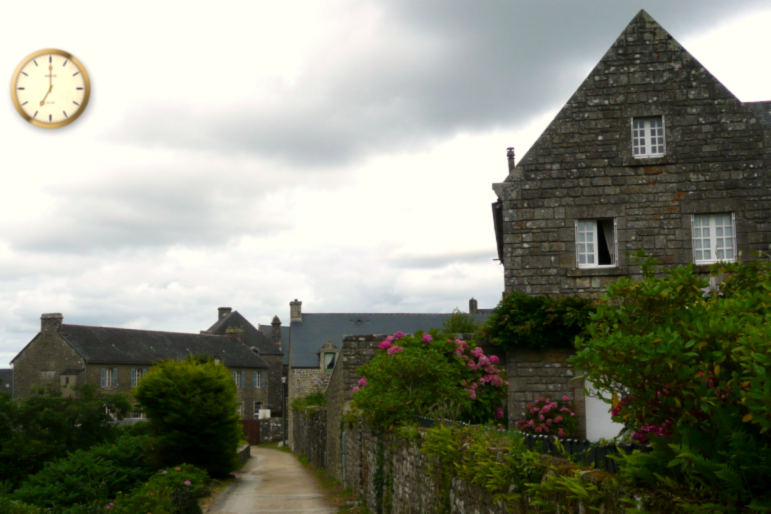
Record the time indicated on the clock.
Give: 7:00
